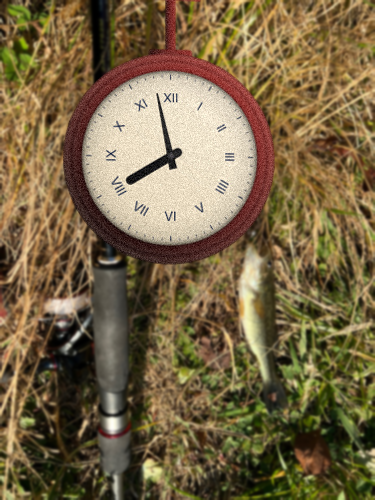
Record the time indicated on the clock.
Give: 7:58
